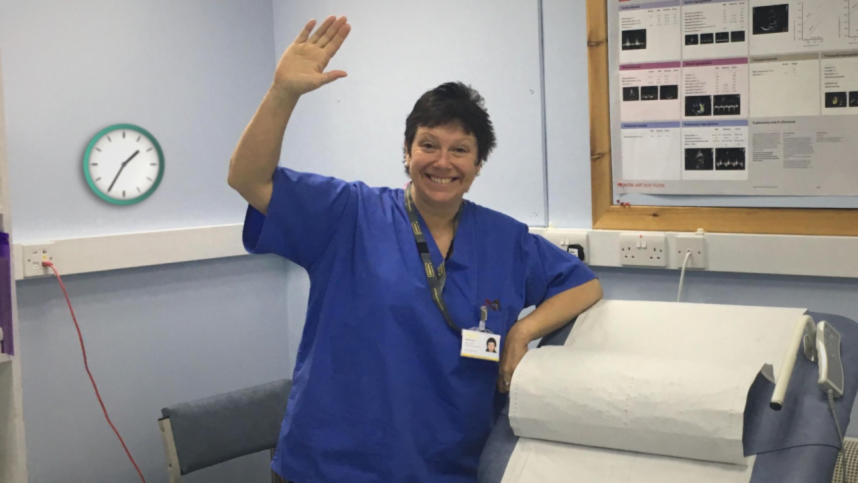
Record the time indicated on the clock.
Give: 1:35
